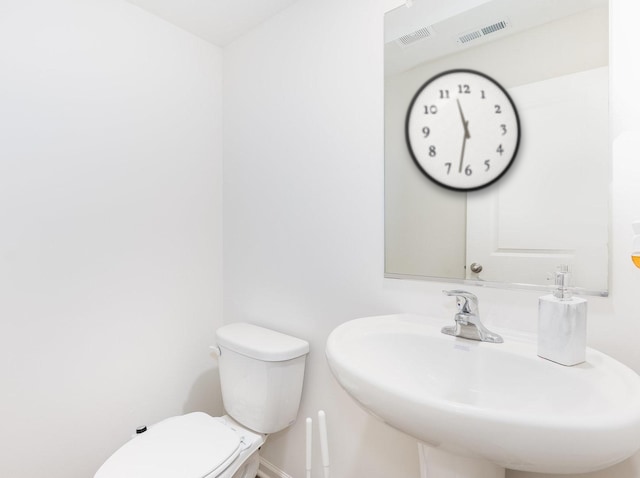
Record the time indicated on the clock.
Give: 11:32
